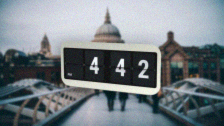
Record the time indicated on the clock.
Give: 4:42
